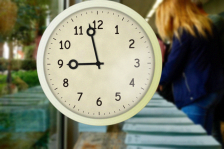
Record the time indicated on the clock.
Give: 8:58
